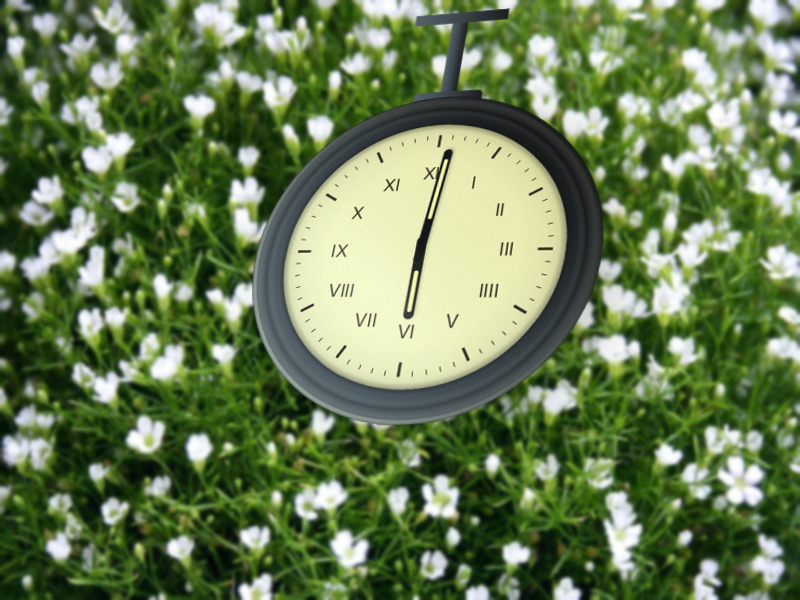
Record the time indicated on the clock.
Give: 6:01
